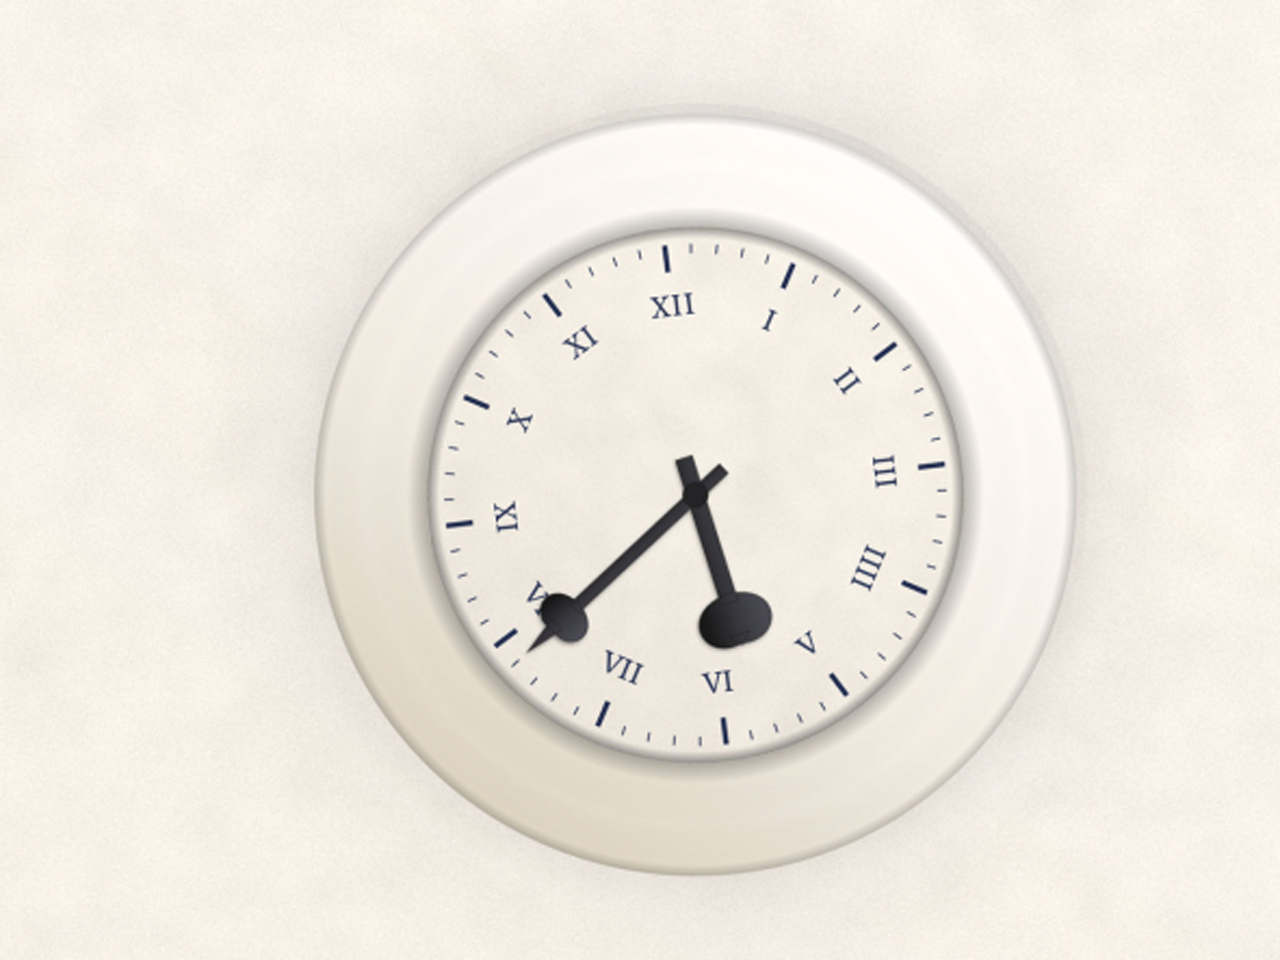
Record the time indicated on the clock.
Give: 5:39
